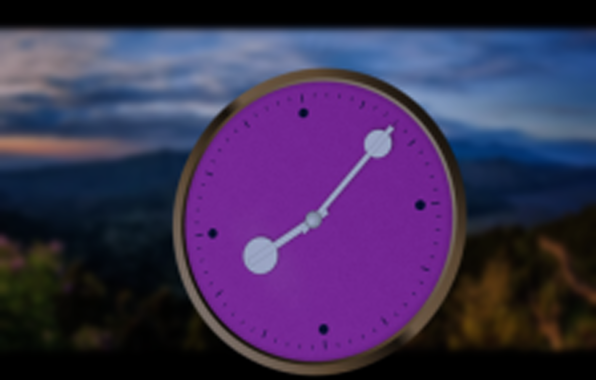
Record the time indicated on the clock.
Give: 8:08
